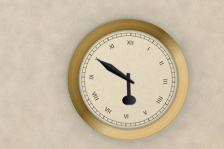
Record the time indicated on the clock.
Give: 5:50
